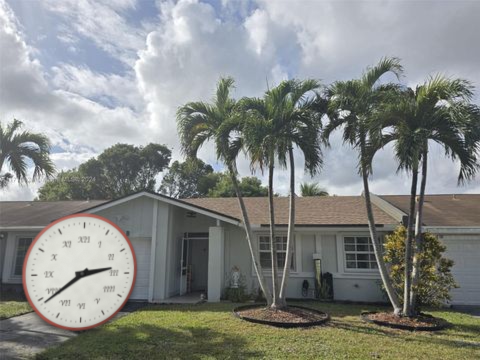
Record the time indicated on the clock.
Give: 2:39
